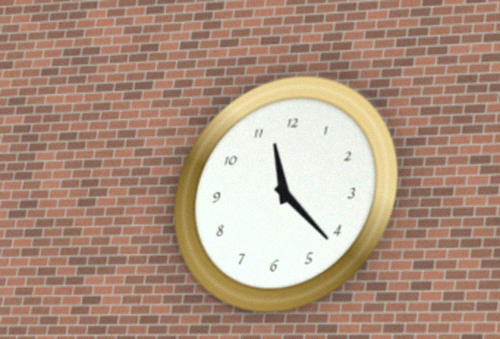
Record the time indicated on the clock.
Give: 11:22
